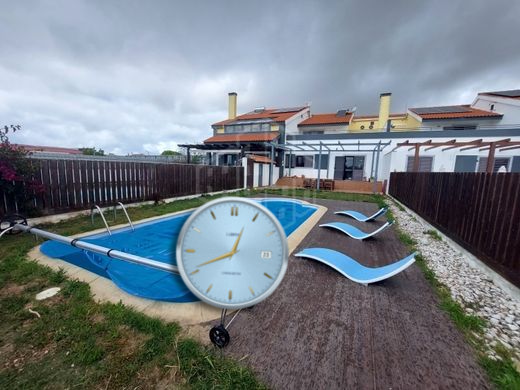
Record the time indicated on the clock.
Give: 12:41
